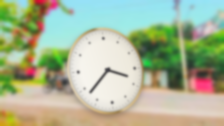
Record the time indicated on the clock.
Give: 3:38
